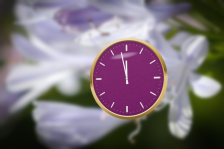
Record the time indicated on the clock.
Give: 11:58
